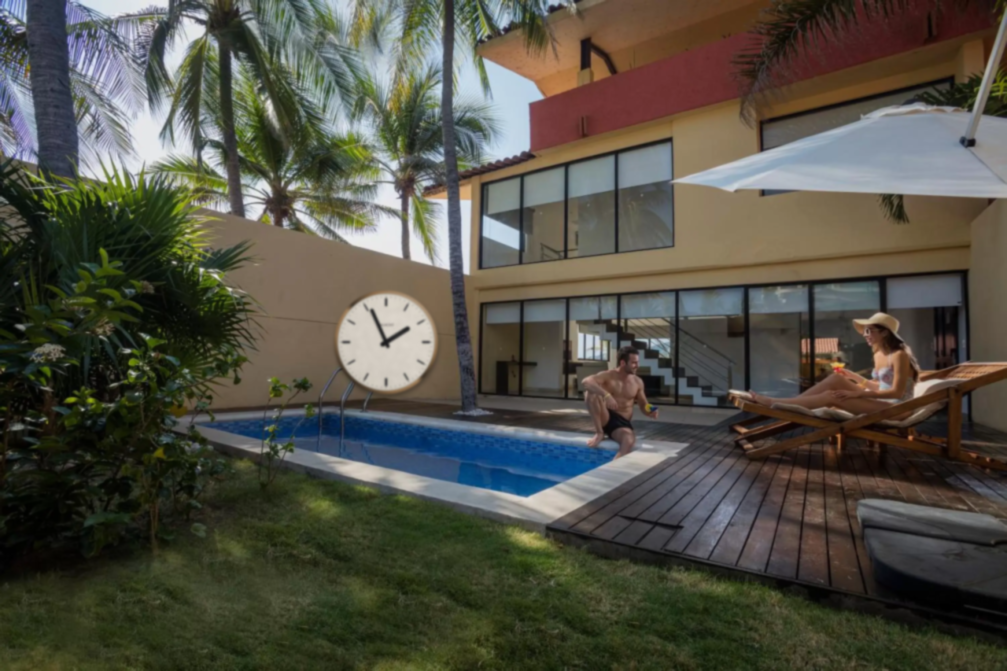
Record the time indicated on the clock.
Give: 1:56
